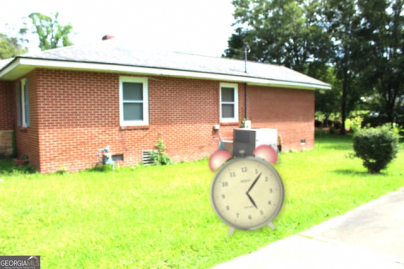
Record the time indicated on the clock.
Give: 5:07
